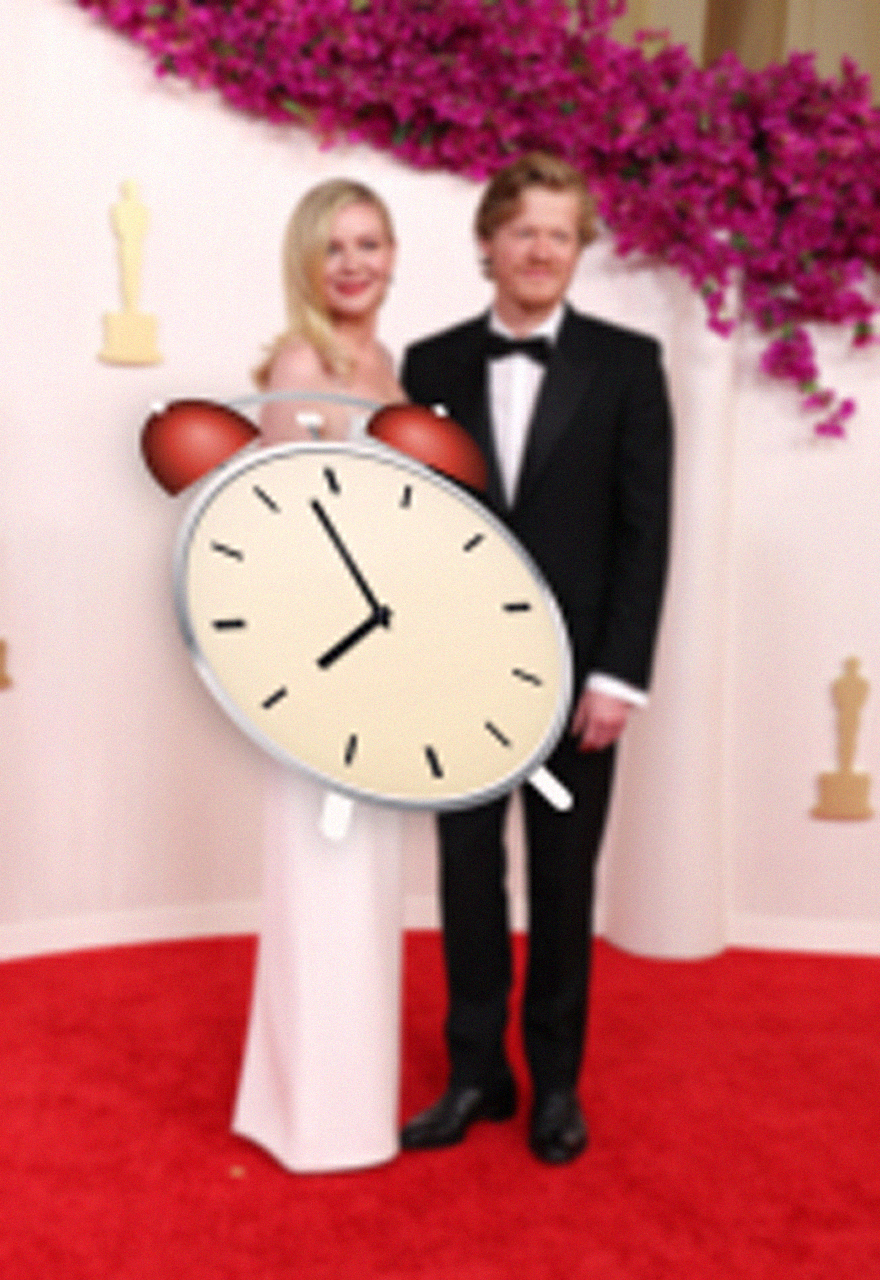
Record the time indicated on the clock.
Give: 7:58
